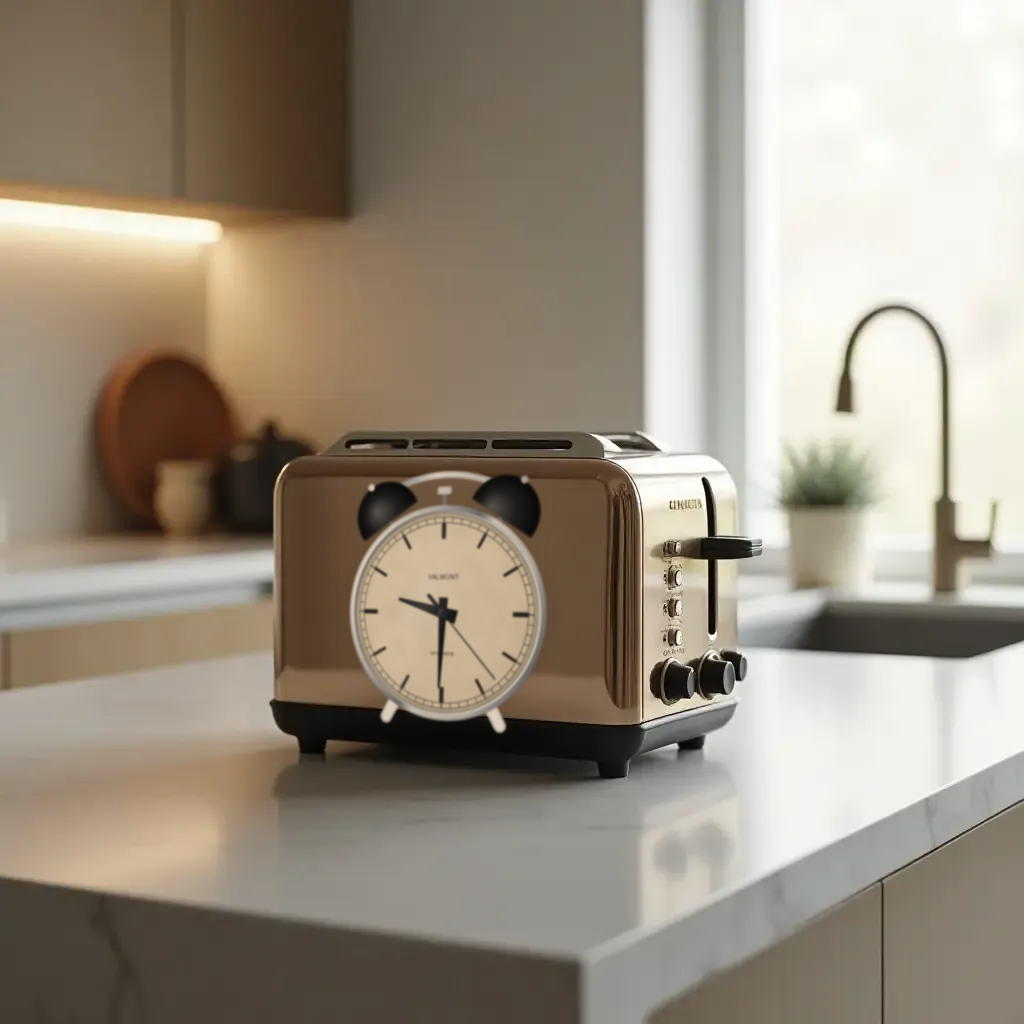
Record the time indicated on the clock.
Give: 9:30:23
